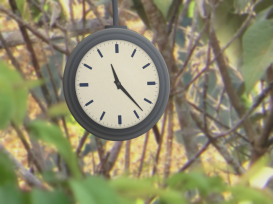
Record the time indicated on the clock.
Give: 11:23
